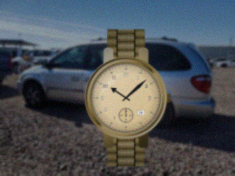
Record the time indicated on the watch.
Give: 10:08
